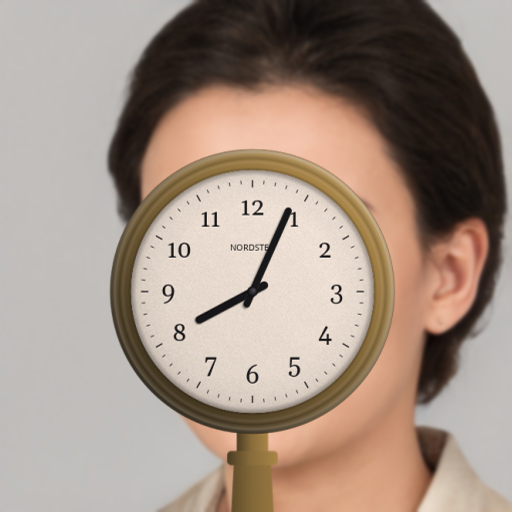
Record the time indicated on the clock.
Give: 8:04
